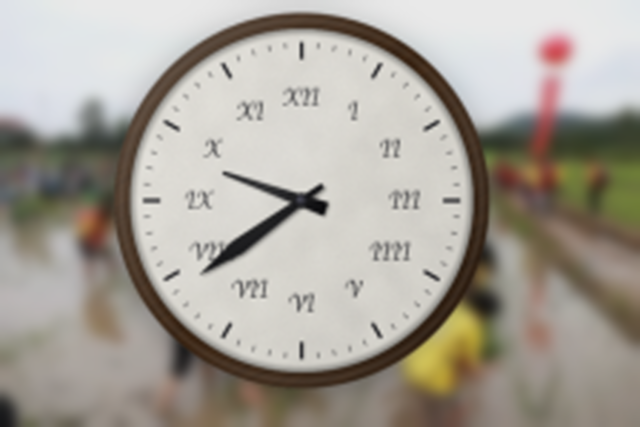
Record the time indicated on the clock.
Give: 9:39
